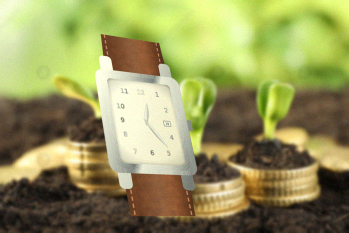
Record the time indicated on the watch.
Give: 12:24
